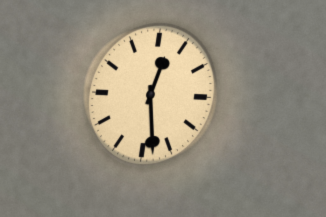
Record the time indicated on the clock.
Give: 12:28
